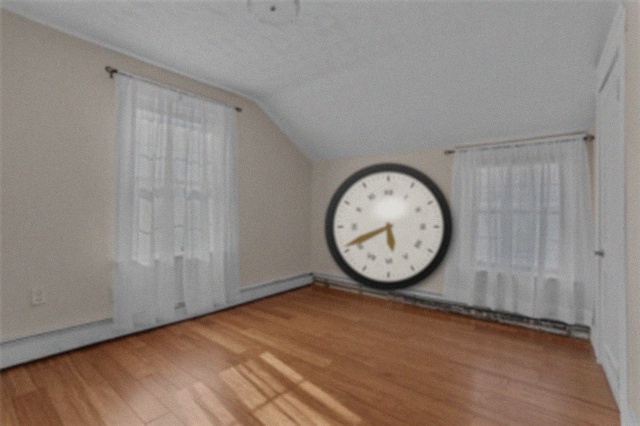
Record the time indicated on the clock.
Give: 5:41
